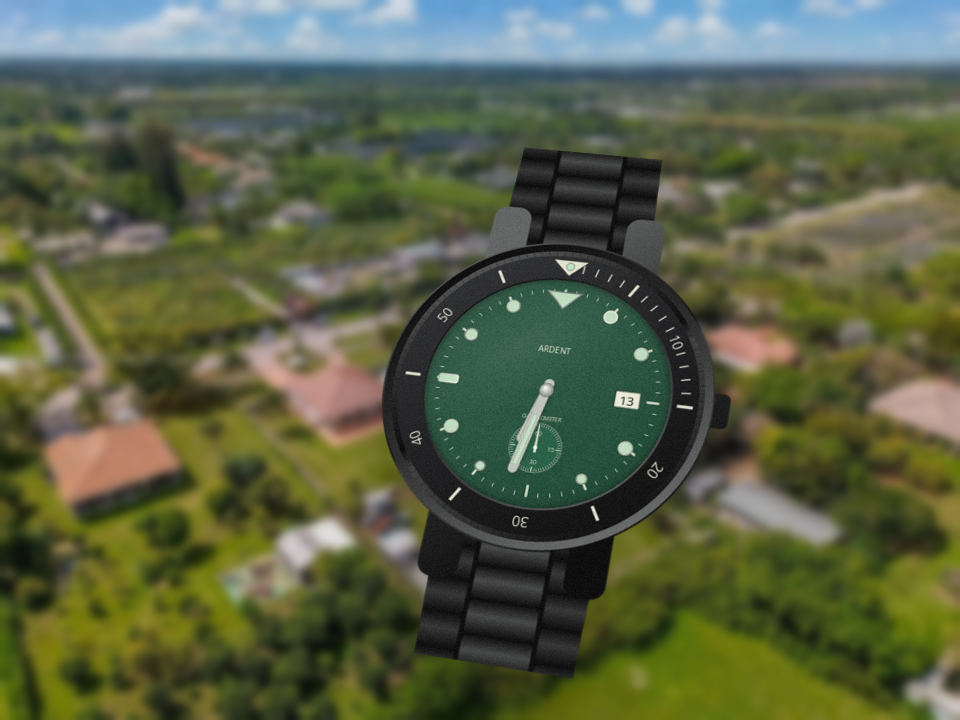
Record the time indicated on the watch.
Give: 6:32
